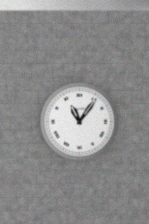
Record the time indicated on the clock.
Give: 11:06
